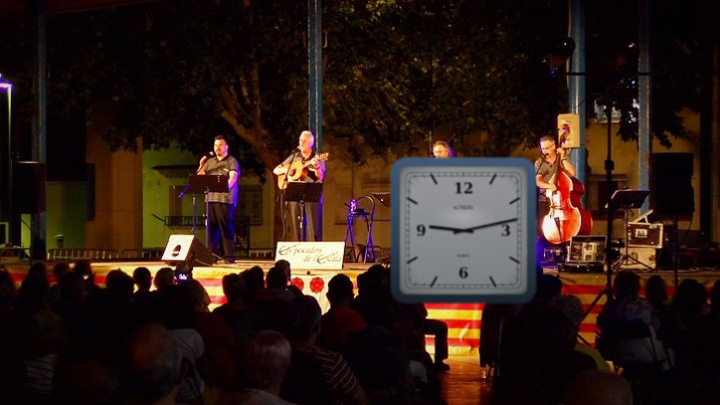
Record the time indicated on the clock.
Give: 9:13
